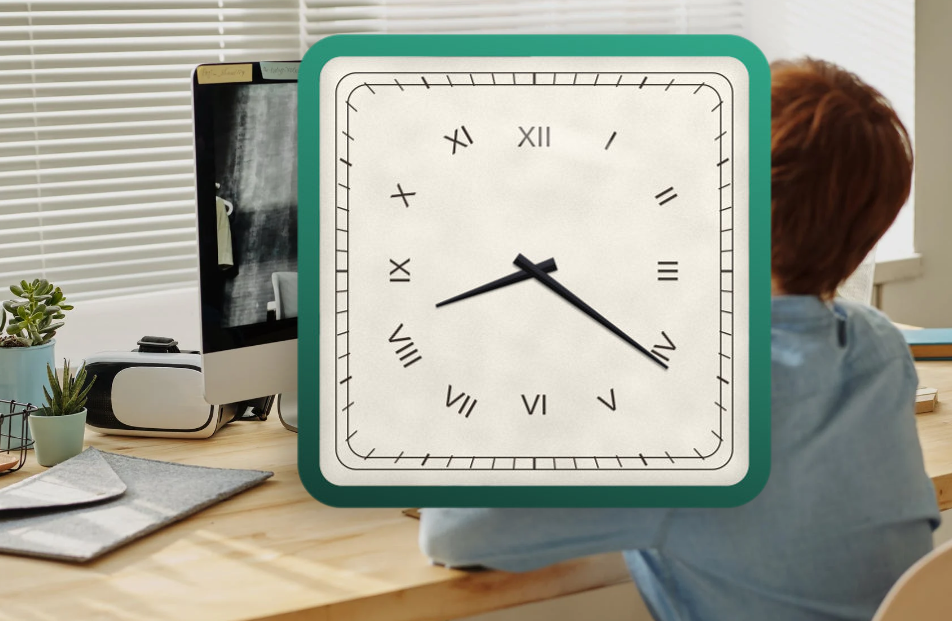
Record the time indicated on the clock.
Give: 8:21
